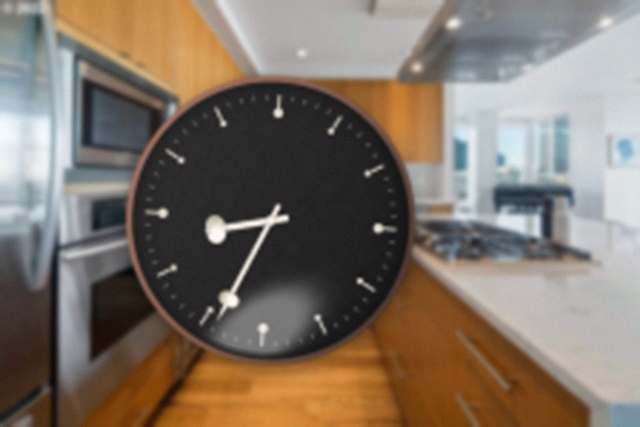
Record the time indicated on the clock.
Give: 8:34
